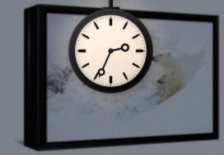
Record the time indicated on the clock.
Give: 2:34
